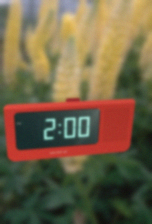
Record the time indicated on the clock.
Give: 2:00
